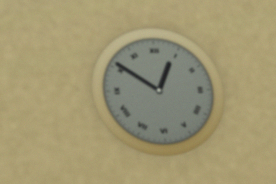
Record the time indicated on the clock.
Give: 12:51
